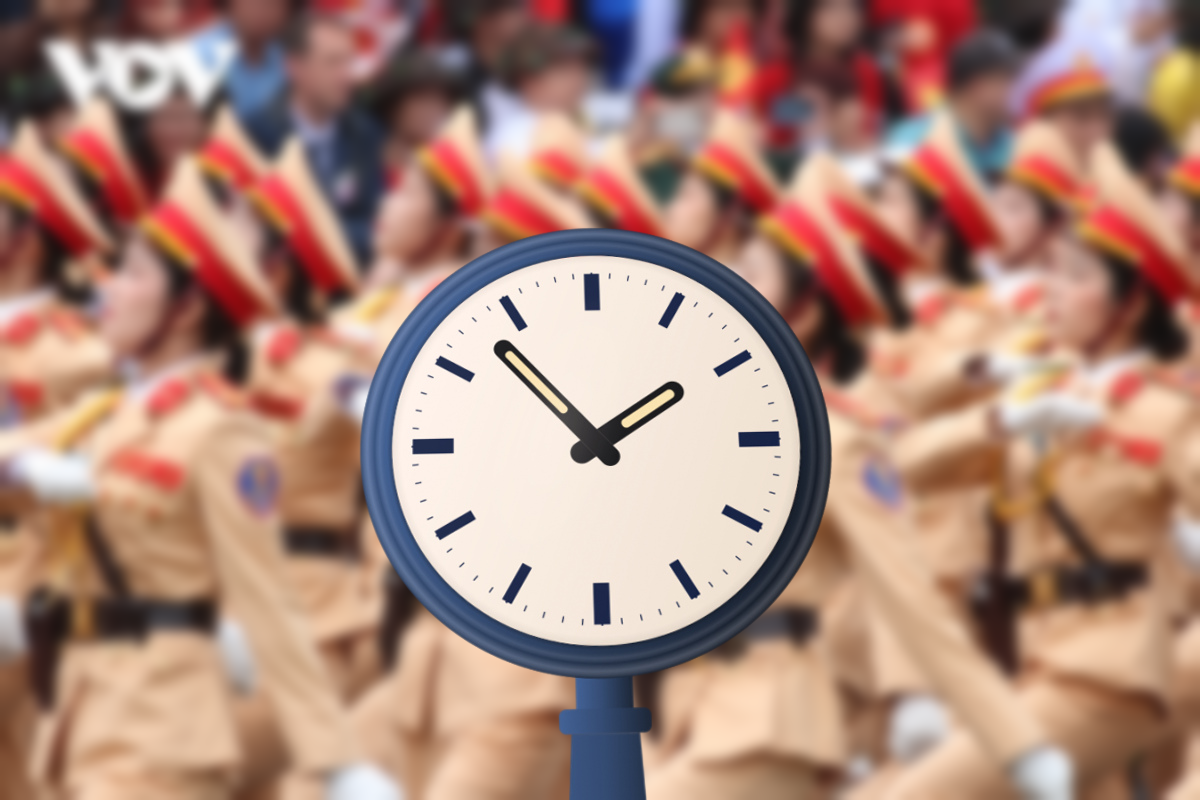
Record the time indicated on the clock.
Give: 1:53
